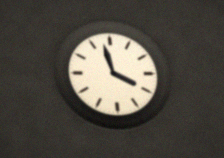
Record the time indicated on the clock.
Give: 3:58
